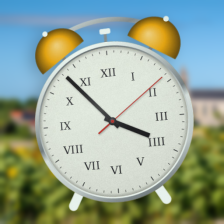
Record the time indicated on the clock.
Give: 3:53:09
